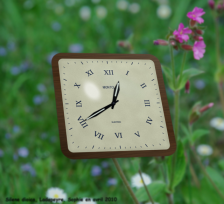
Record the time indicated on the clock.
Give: 12:40
